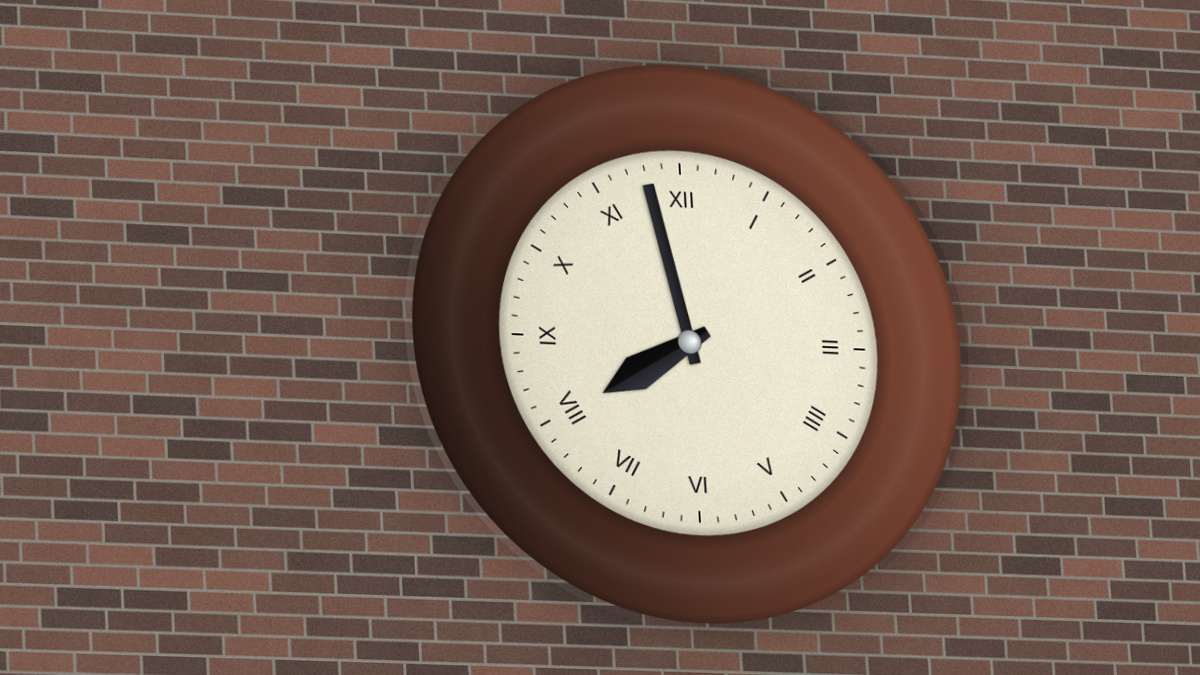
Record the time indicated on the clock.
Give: 7:58
